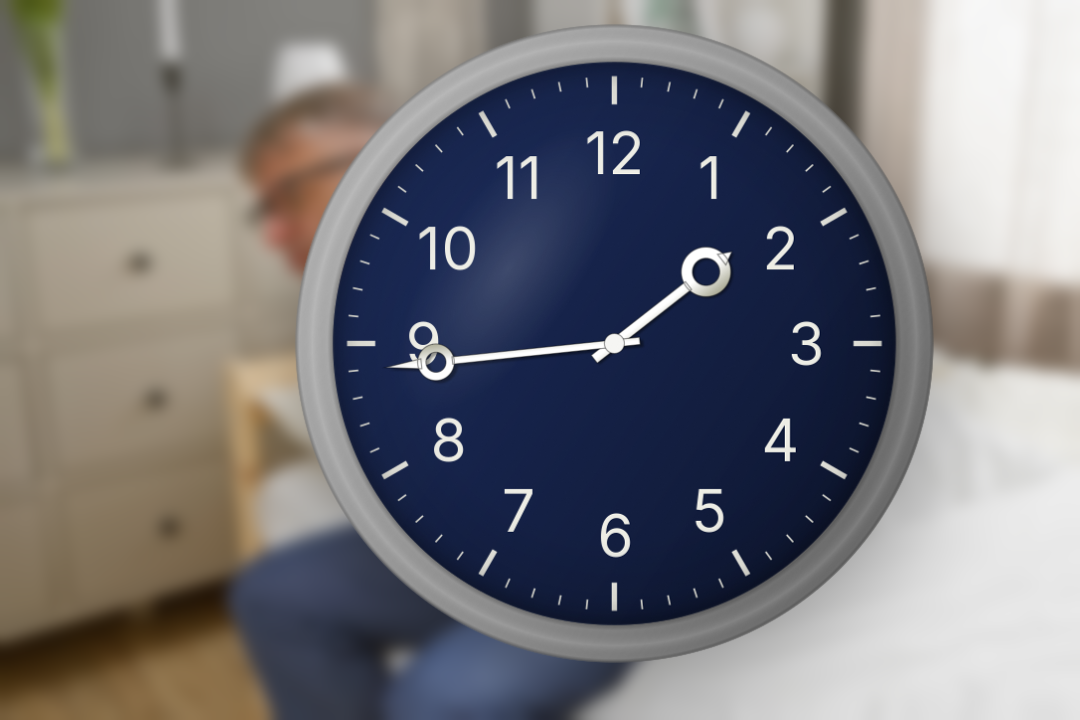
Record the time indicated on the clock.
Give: 1:44
